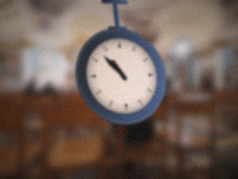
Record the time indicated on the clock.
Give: 10:53
